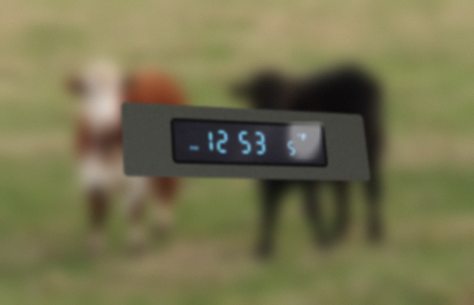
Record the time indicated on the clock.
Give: 12:53
